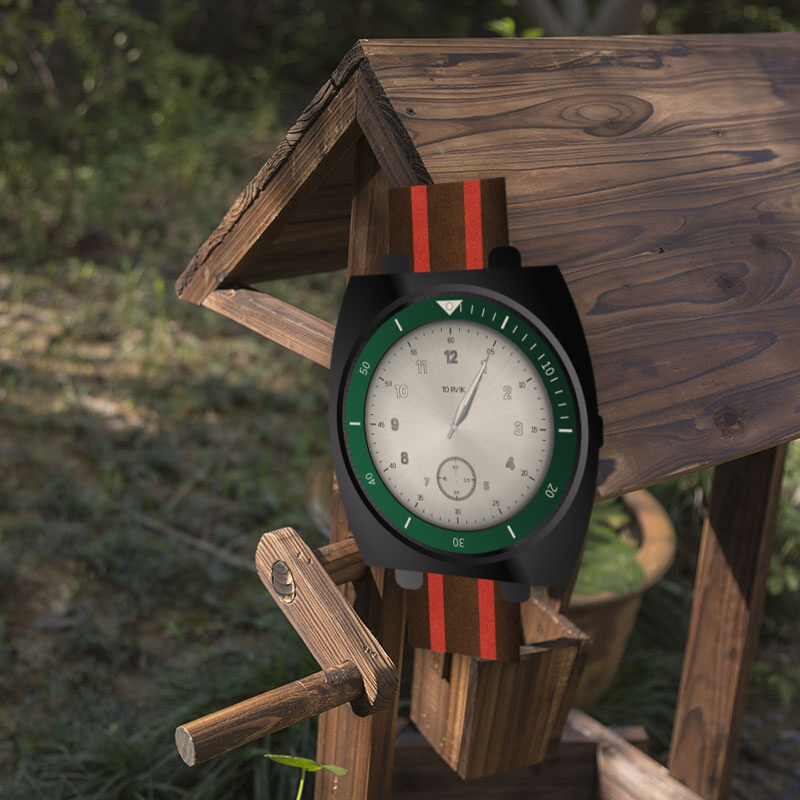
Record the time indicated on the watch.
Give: 1:05
